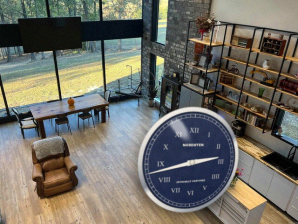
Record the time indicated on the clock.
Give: 2:43
